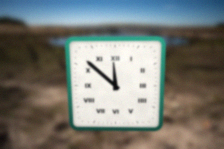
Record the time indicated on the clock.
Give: 11:52
